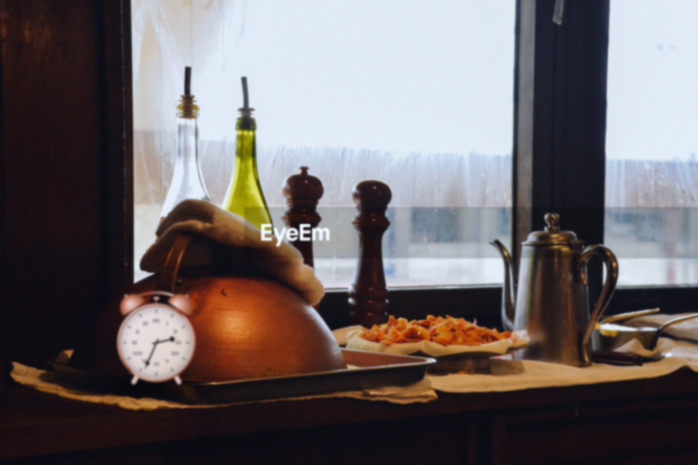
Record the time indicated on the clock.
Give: 2:34
